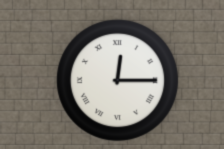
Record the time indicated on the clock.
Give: 12:15
